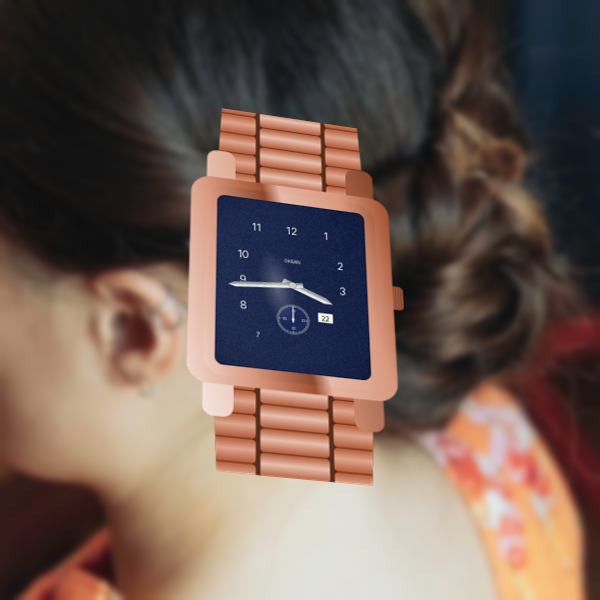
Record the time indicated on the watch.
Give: 3:44
